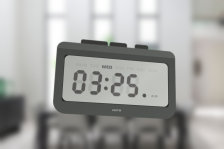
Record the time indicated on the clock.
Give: 3:25
